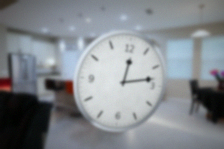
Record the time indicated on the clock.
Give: 12:13
